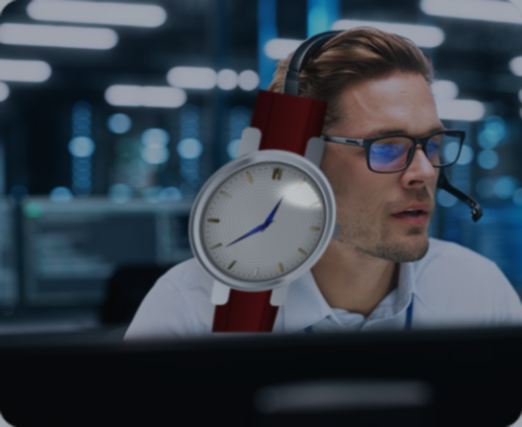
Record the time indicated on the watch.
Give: 12:39
